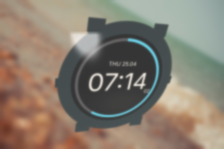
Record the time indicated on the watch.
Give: 7:14
